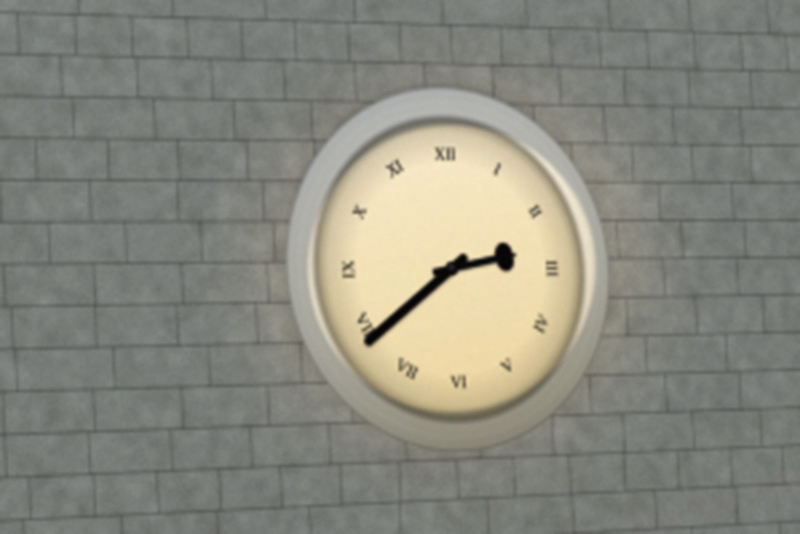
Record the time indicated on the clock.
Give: 2:39
